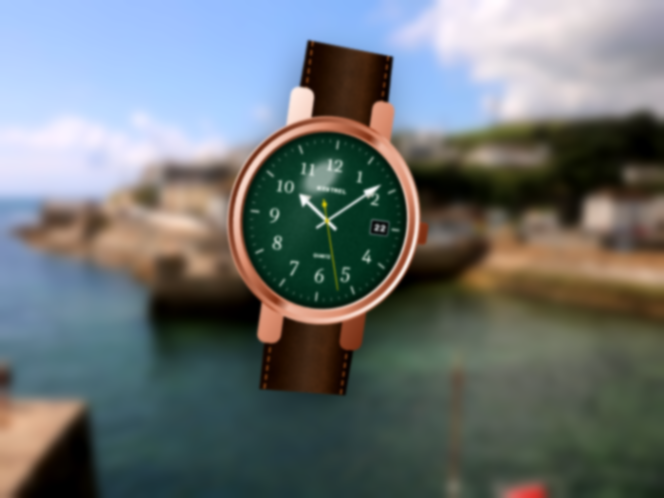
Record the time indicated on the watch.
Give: 10:08:27
